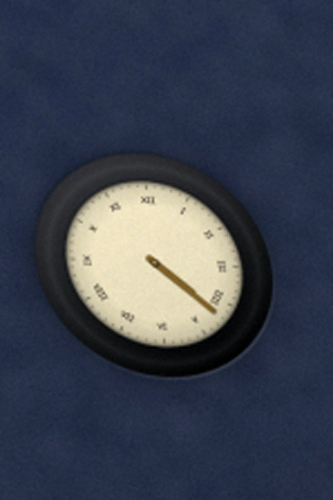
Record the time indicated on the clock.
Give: 4:22
